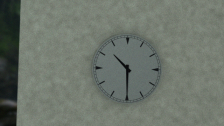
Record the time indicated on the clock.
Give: 10:30
